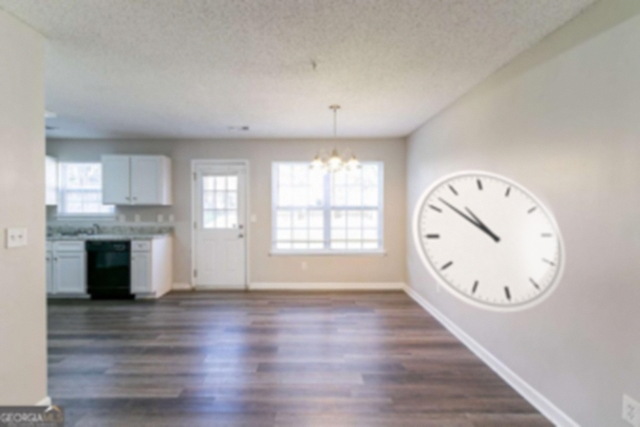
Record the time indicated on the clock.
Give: 10:52
